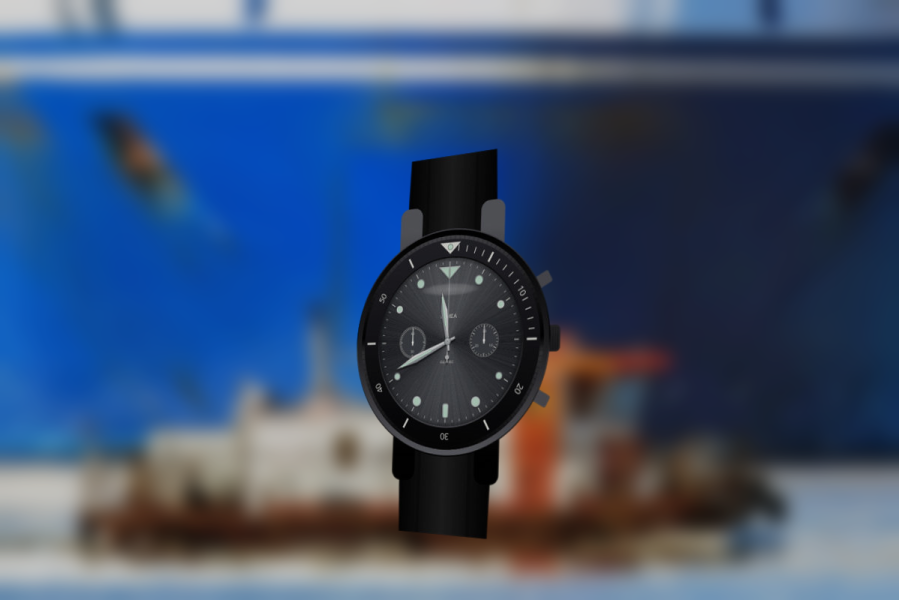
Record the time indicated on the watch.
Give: 11:41
